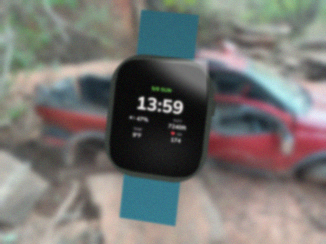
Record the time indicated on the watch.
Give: 13:59
